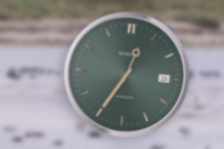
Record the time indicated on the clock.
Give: 12:35
